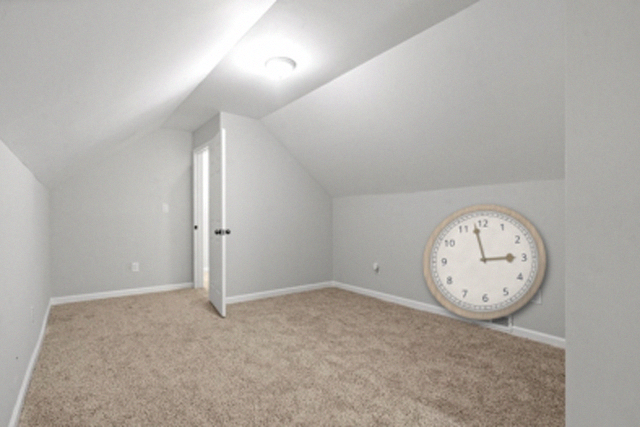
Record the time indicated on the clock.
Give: 2:58
